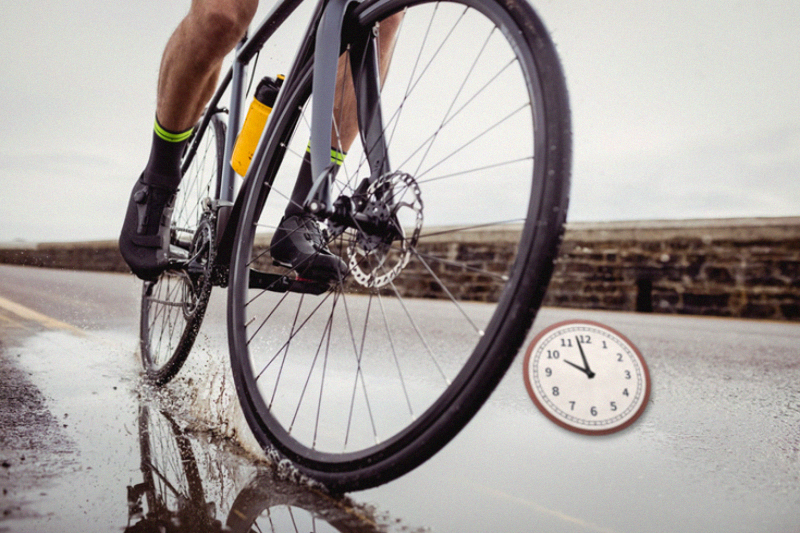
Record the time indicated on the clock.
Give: 9:58
